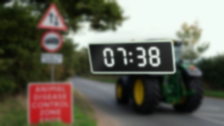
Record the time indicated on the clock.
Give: 7:38
